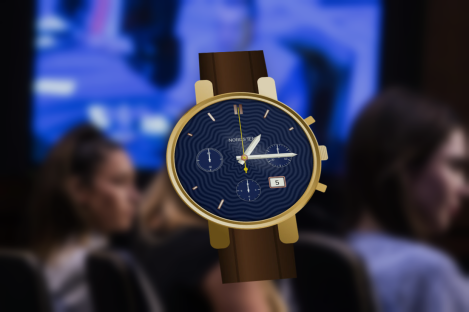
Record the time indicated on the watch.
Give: 1:15
